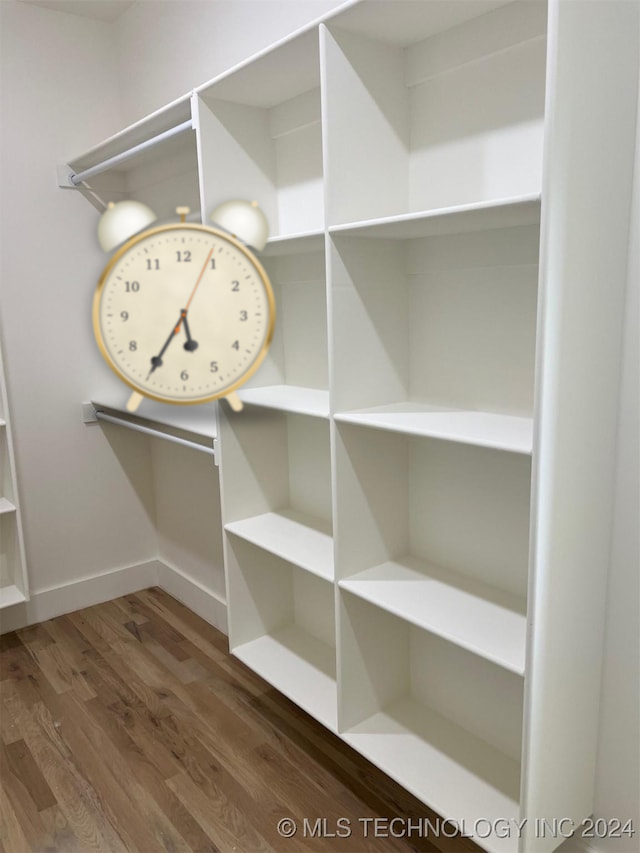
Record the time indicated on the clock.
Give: 5:35:04
